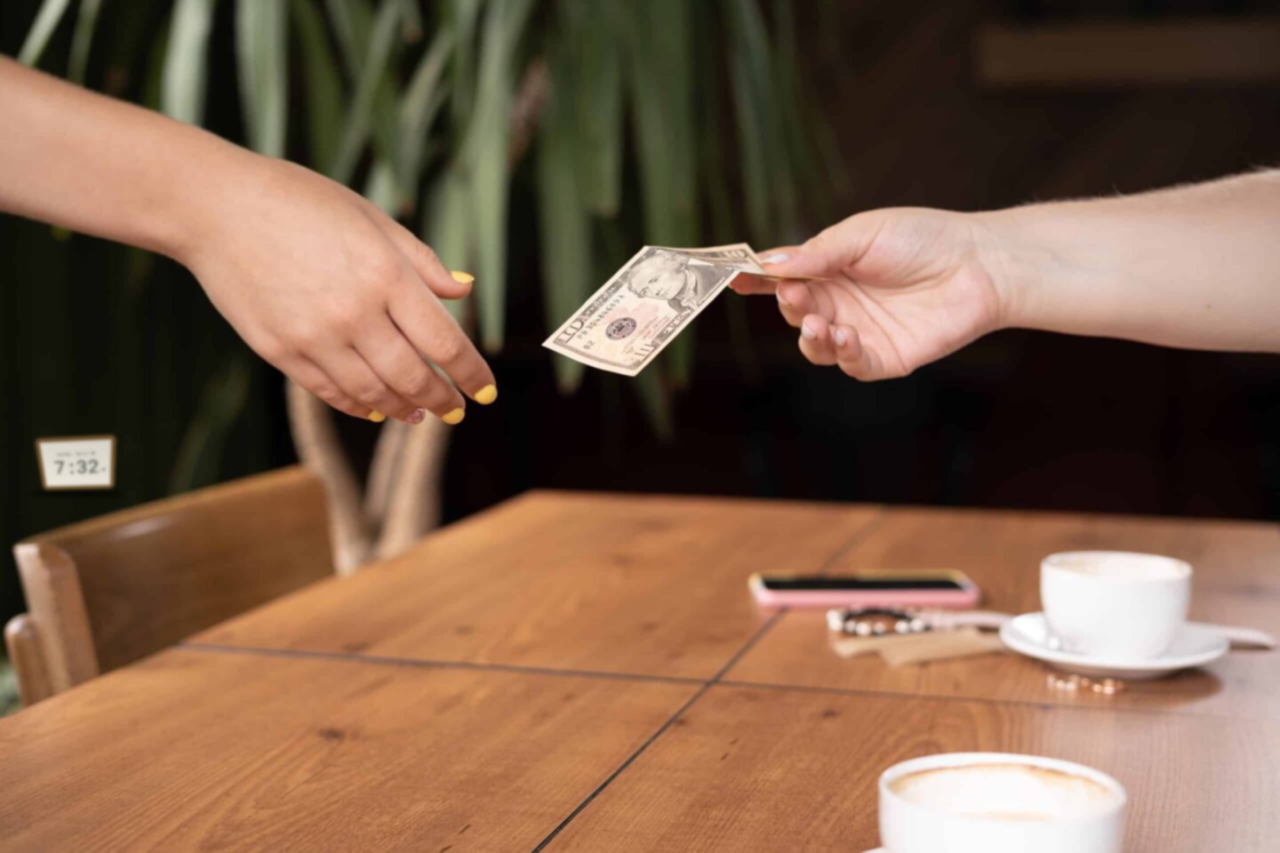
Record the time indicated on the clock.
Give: 7:32
